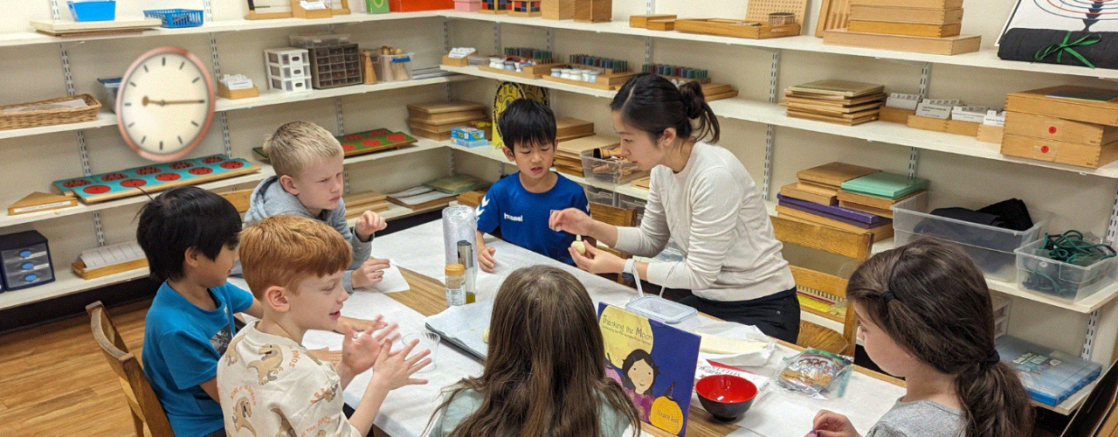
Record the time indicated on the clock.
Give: 9:15
